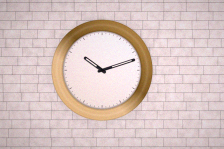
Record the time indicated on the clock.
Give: 10:12
